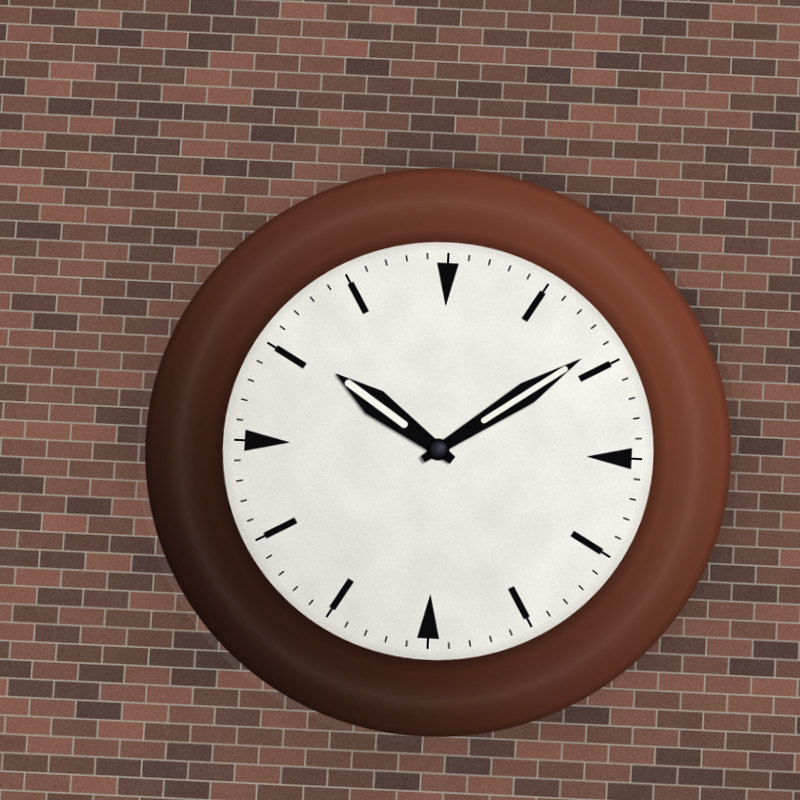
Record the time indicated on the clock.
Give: 10:09
